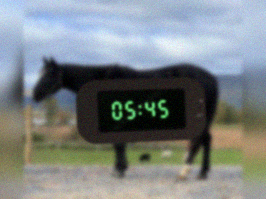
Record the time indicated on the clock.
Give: 5:45
